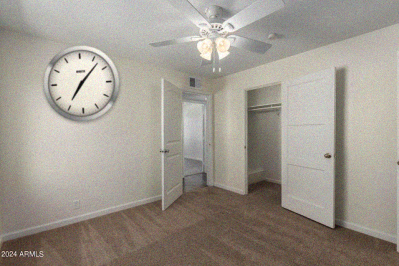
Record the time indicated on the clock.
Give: 7:07
